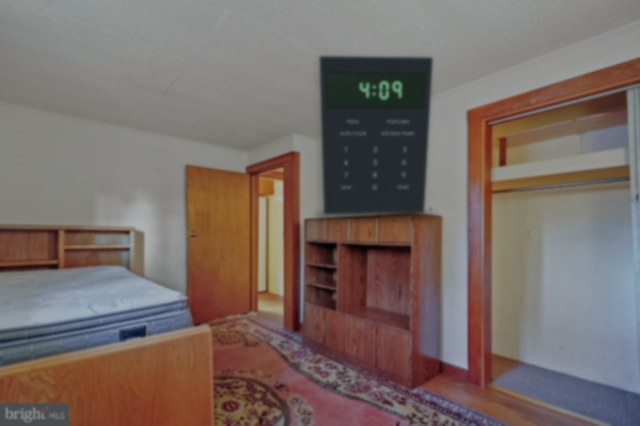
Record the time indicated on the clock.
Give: 4:09
